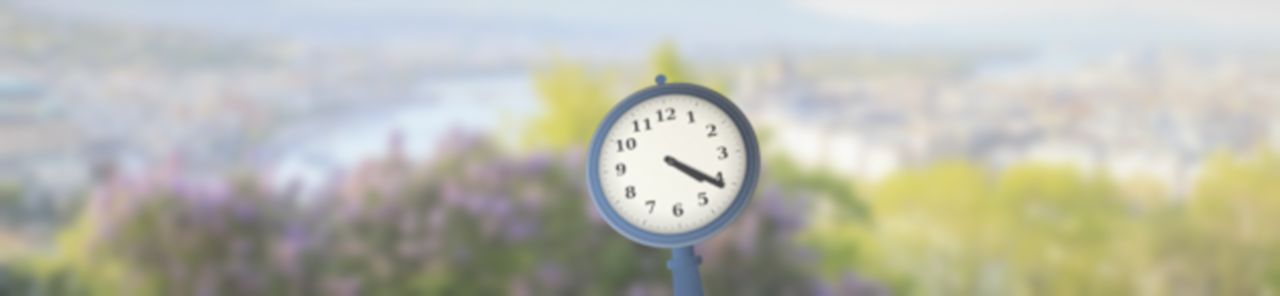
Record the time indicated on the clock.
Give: 4:21
